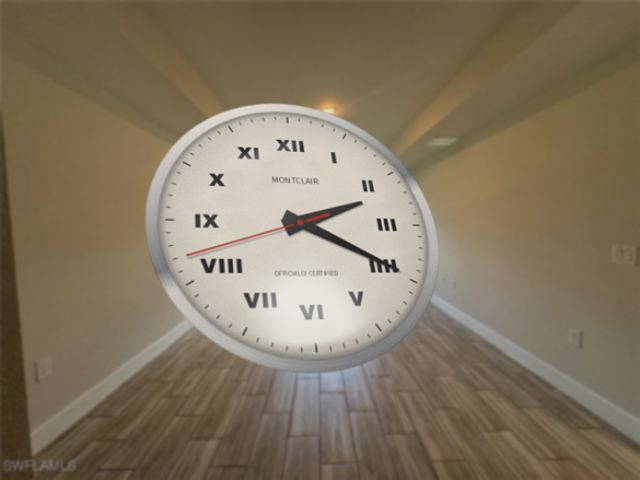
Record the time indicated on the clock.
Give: 2:19:42
